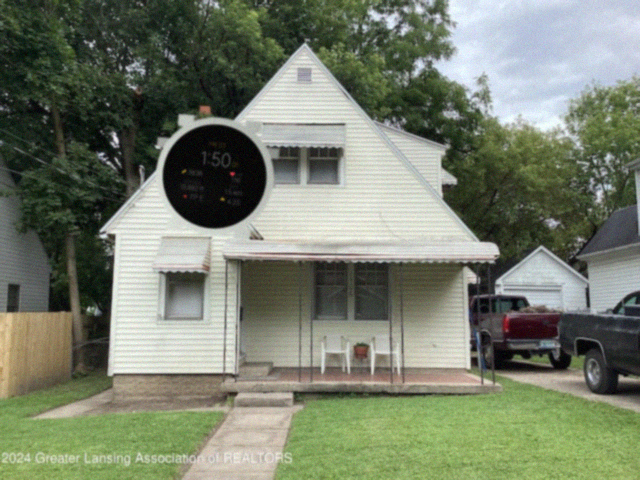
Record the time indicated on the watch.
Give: 1:50
